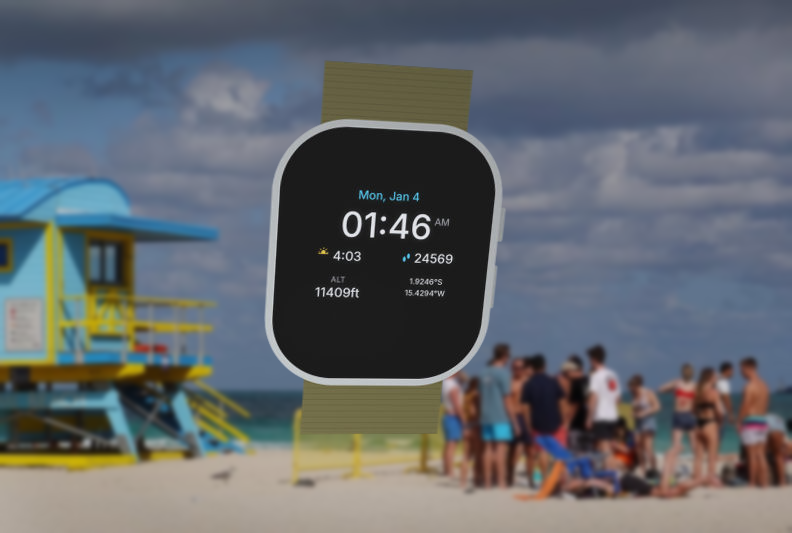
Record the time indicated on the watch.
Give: 1:46
